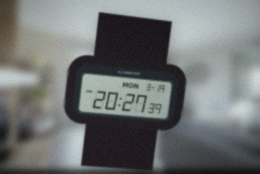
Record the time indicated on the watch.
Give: 20:27:39
